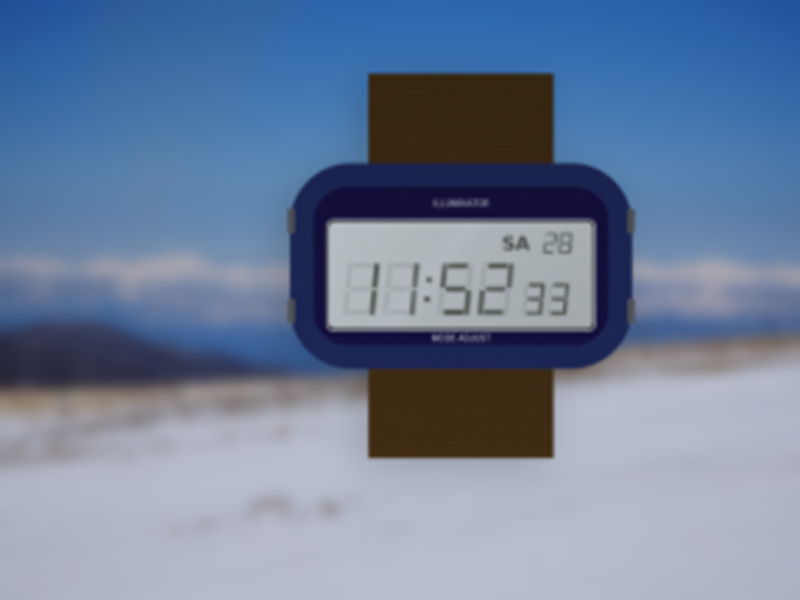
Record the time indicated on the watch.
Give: 11:52:33
